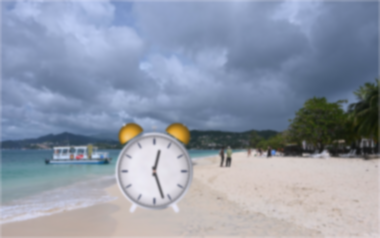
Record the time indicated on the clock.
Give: 12:27
